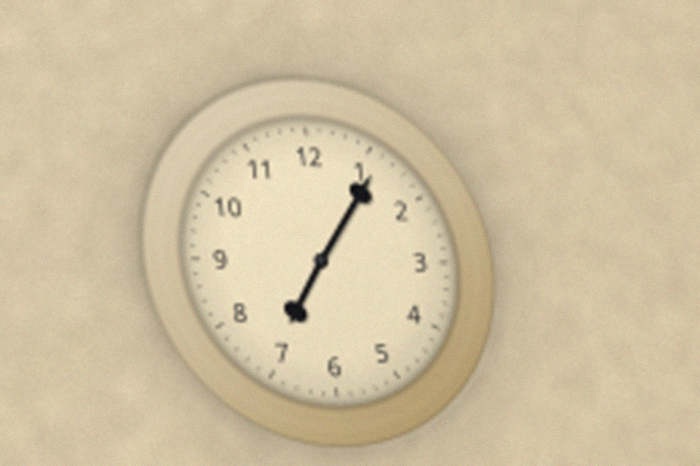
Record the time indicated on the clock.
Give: 7:06
